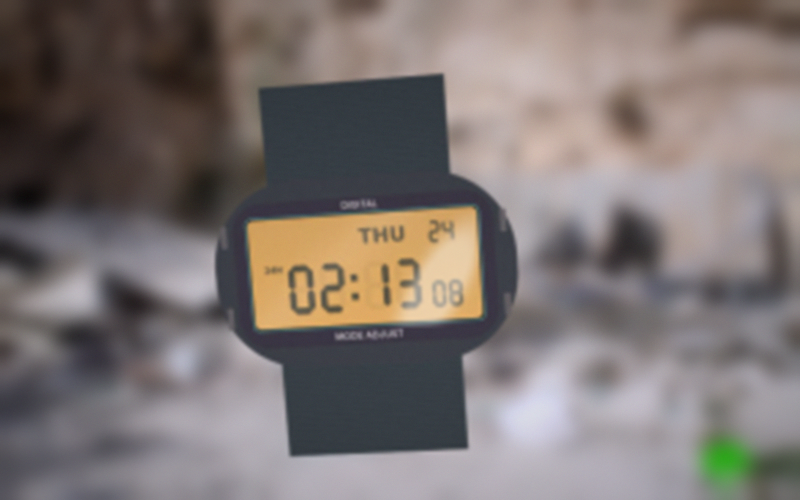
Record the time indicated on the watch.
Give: 2:13:08
